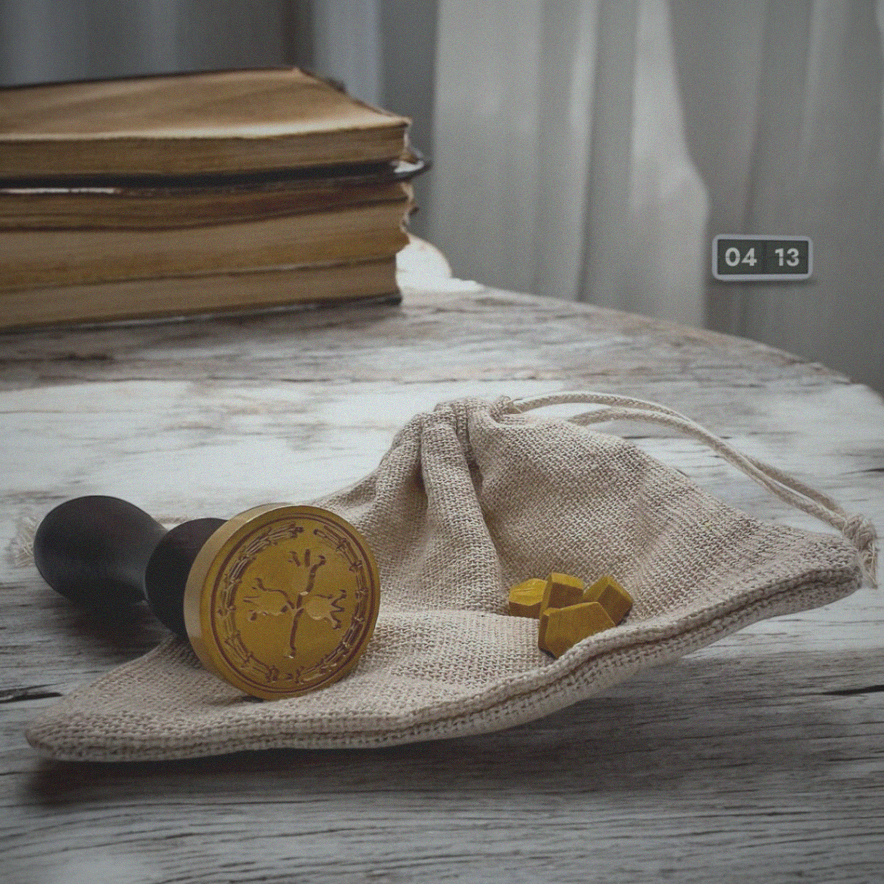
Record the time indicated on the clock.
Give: 4:13
